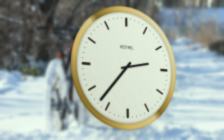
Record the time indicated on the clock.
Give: 2:37
